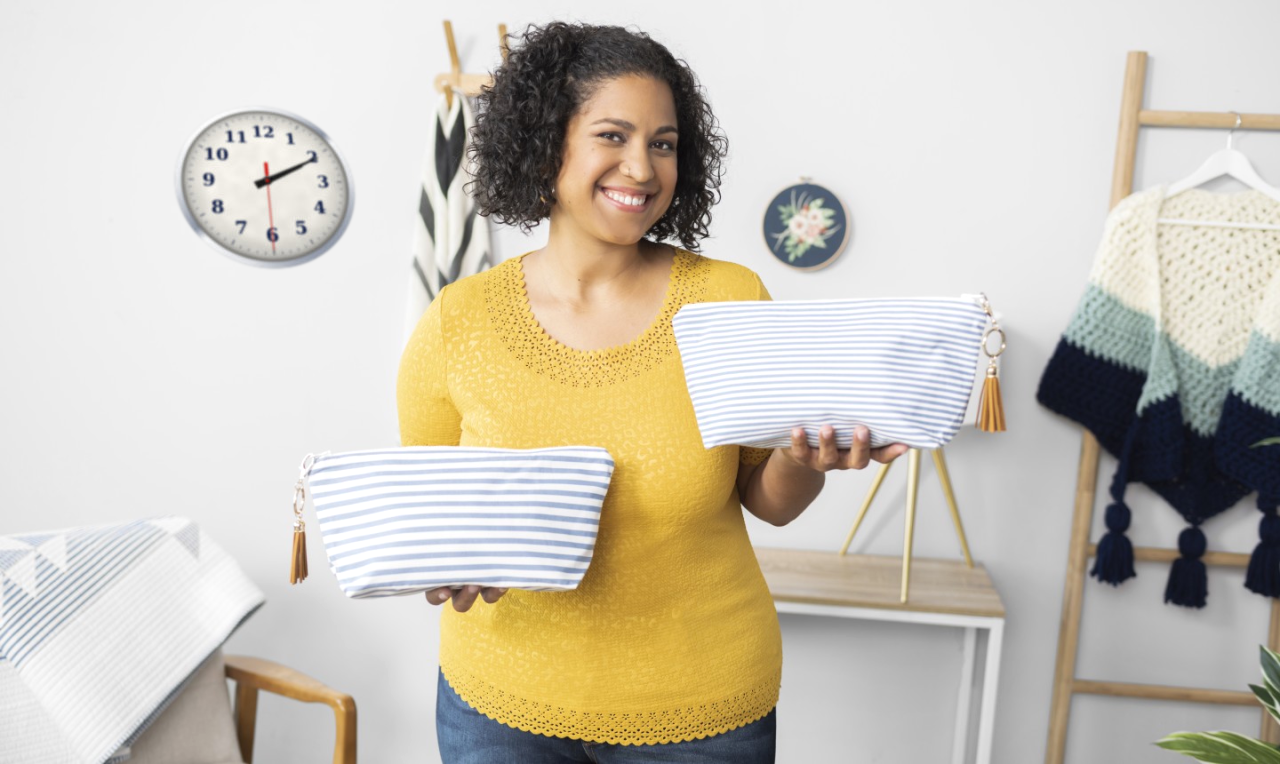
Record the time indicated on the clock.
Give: 2:10:30
